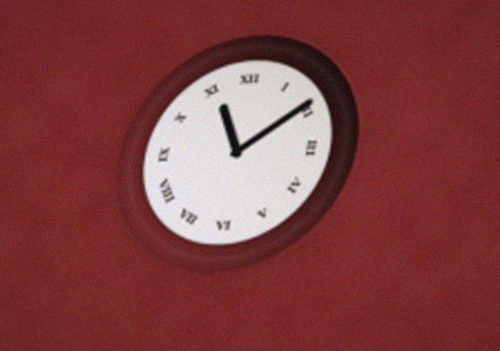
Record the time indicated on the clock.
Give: 11:09
